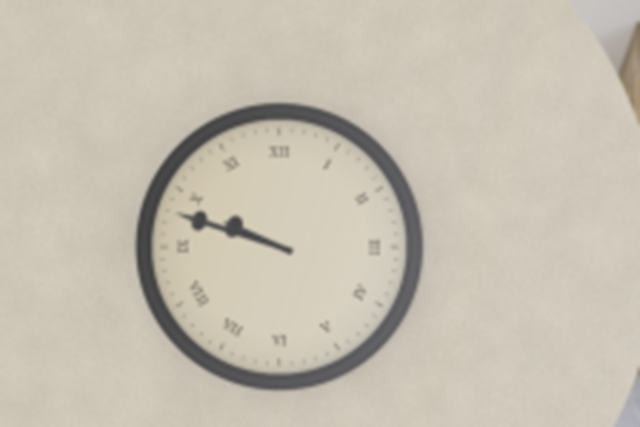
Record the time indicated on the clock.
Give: 9:48
